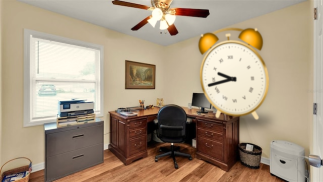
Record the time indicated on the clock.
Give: 9:43
